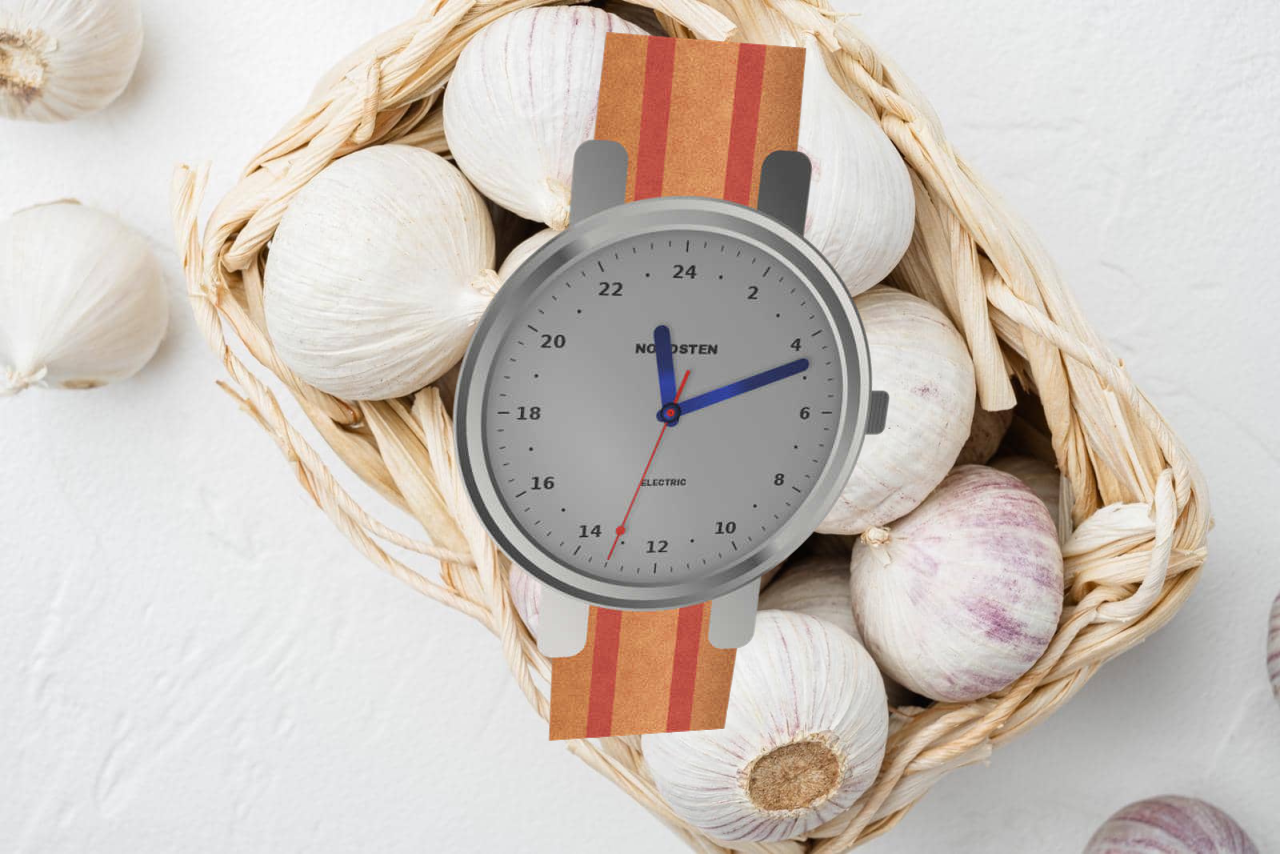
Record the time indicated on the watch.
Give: 23:11:33
